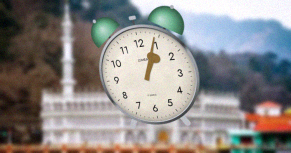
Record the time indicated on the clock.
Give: 1:04
